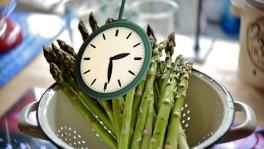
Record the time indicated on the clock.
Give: 2:29
